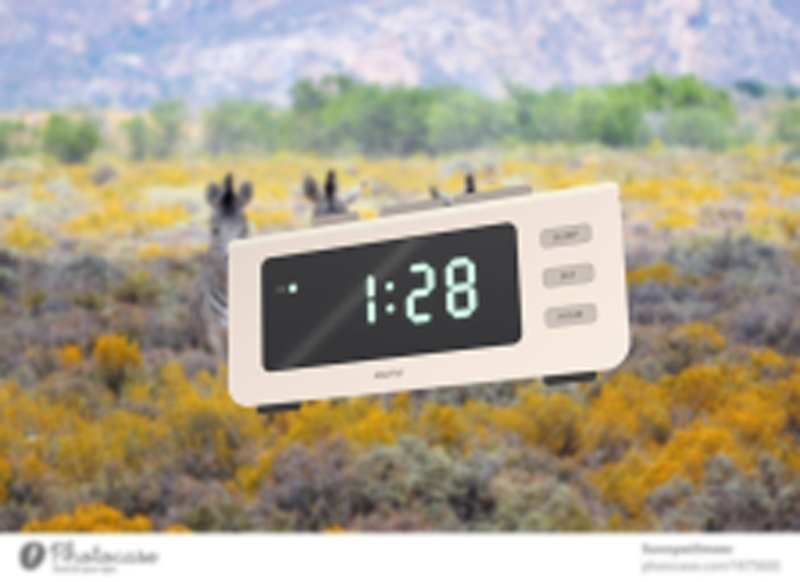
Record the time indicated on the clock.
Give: 1:28
